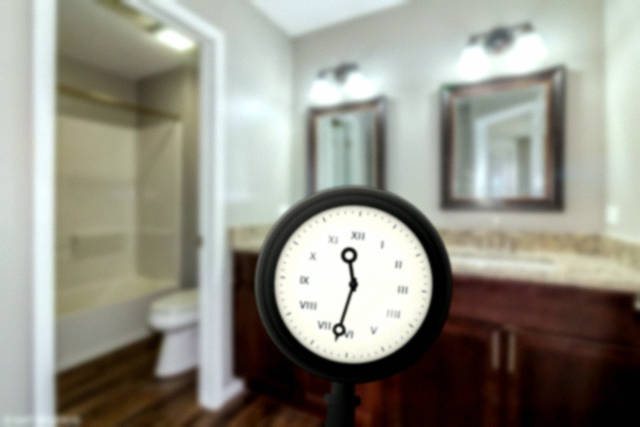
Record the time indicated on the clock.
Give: 11:32
